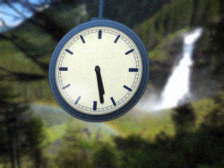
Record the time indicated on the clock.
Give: 5:28
